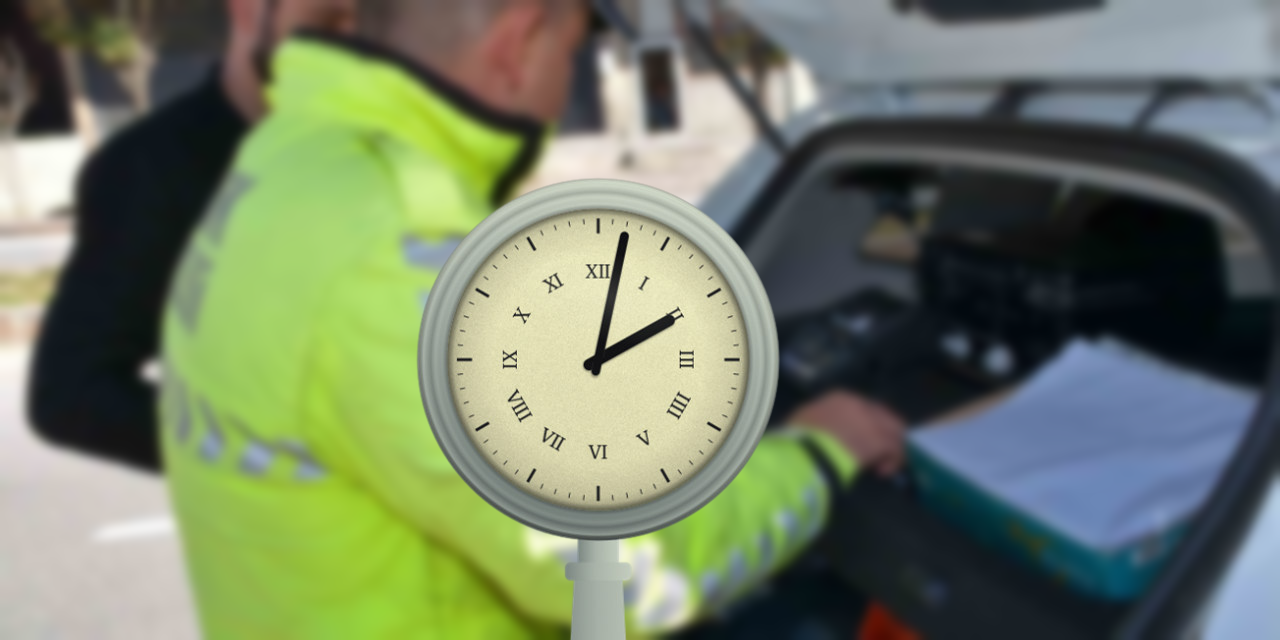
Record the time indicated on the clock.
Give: 2:02
